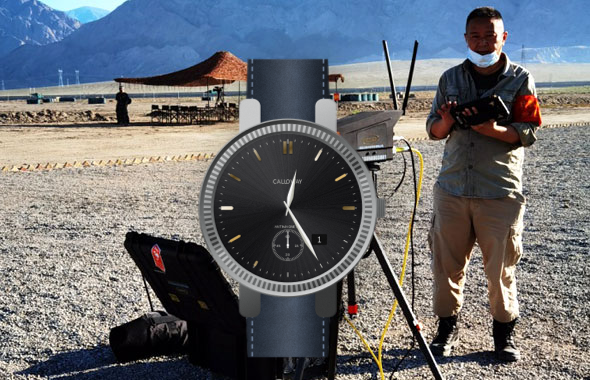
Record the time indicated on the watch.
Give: 12:25
